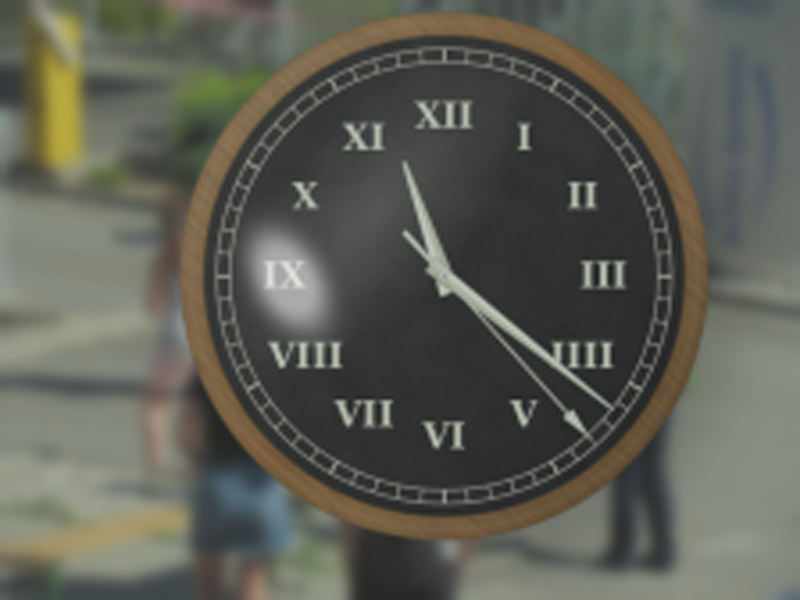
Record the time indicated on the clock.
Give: 11:21:23
